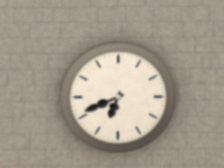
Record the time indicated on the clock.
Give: 6:41
